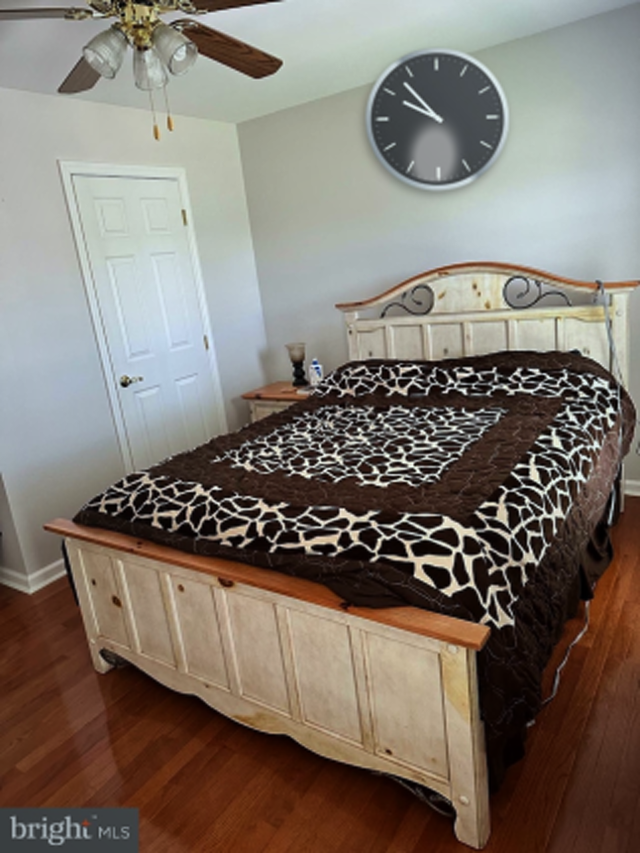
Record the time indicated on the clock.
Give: 9:53
